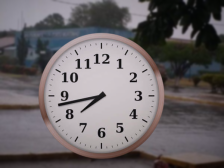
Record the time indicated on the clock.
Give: 7:43
